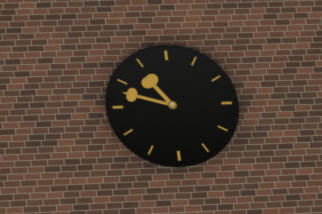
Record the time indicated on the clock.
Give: 10:48
